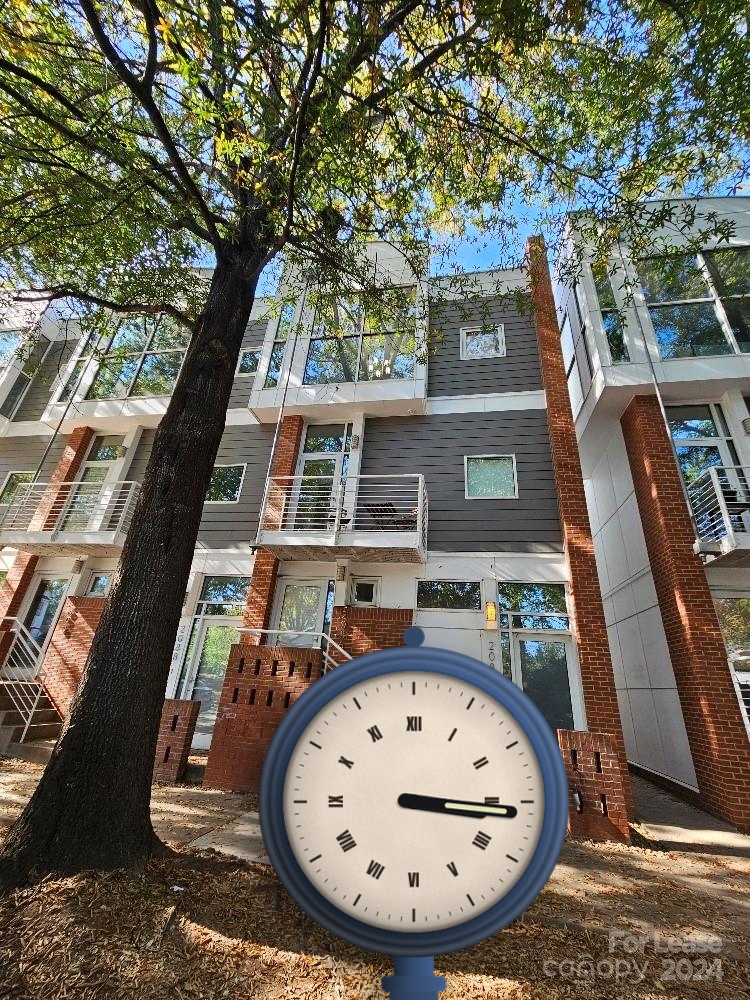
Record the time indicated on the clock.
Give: 3:16
